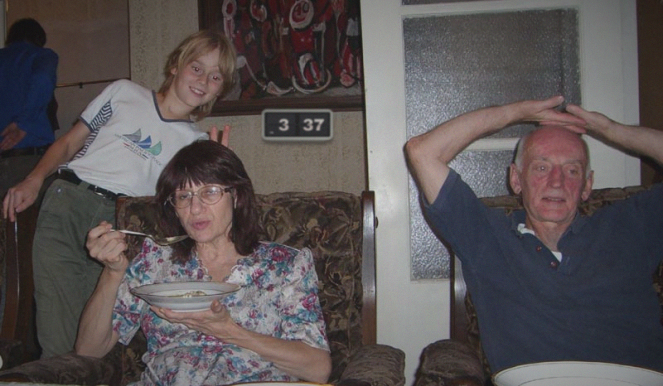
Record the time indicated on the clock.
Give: 3:37
